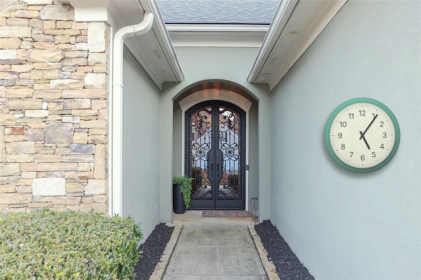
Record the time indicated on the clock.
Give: 5:06
